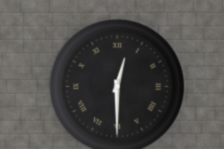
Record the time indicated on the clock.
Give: 12:30
